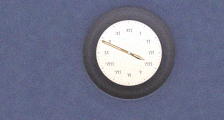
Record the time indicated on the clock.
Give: 3:49
